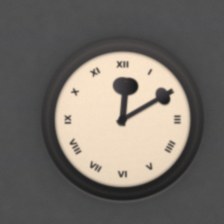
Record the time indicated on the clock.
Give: 12:10
